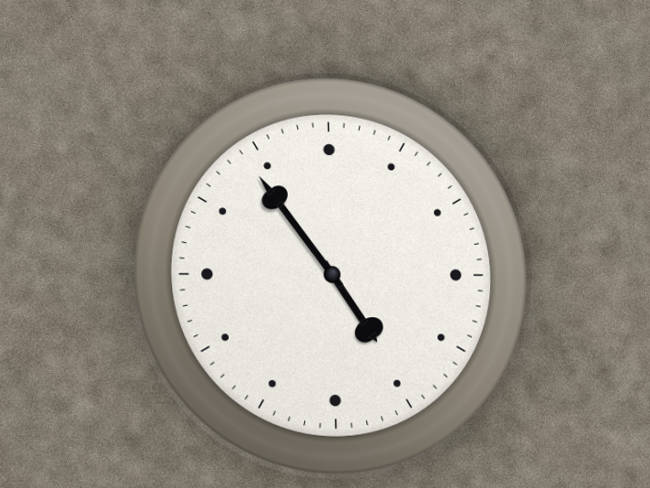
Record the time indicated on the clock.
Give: 4:54
